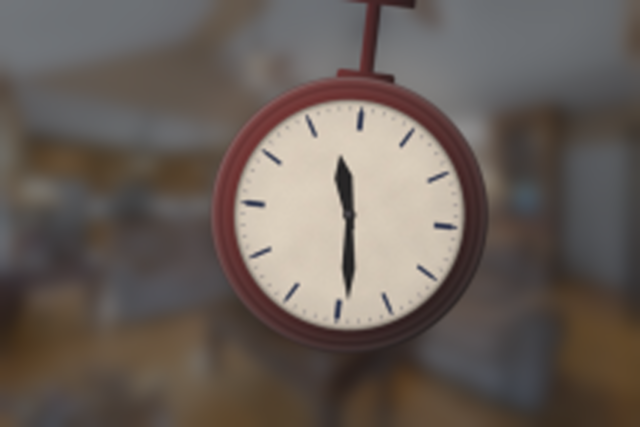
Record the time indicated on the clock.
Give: 11:29
